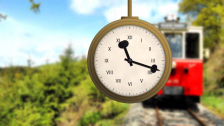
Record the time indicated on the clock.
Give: 11:18
